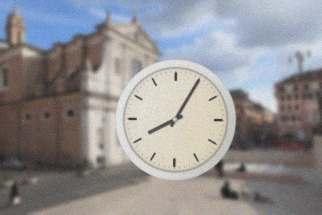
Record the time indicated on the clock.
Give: 8:05
